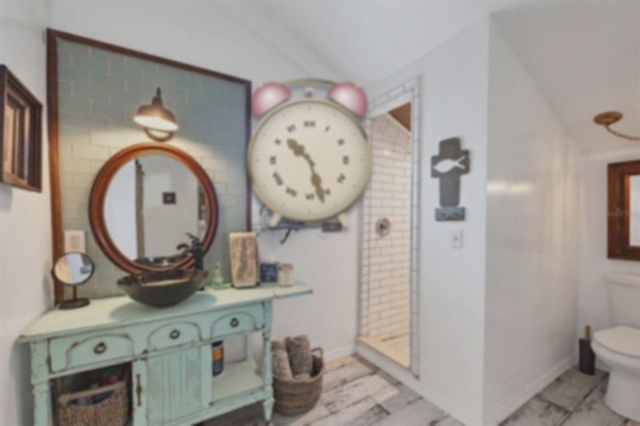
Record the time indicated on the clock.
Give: 10:27
